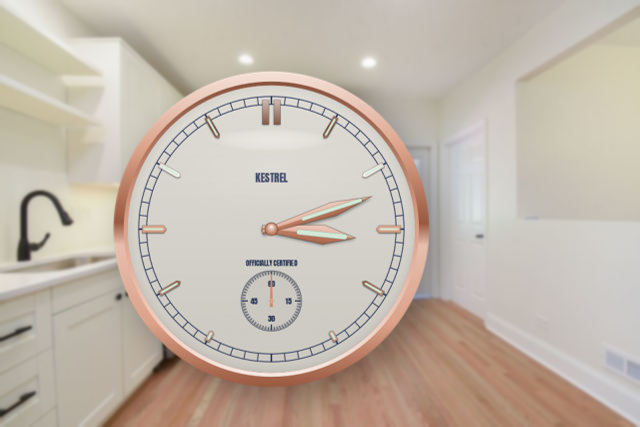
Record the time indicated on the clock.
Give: 3:12
